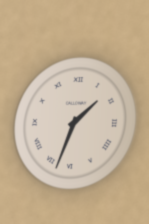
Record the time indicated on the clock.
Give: 1:33
